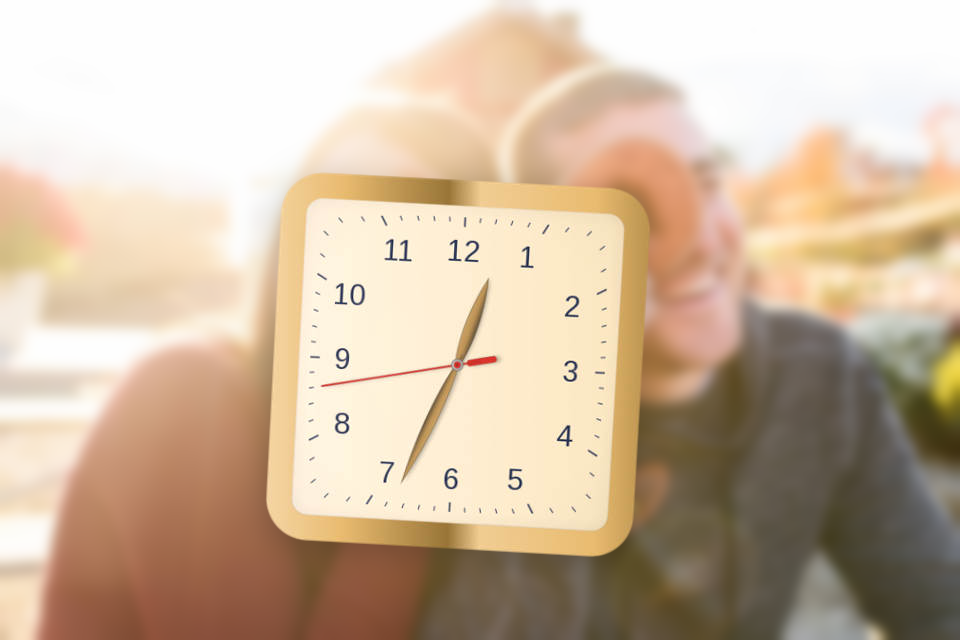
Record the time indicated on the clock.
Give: 12:33:43
